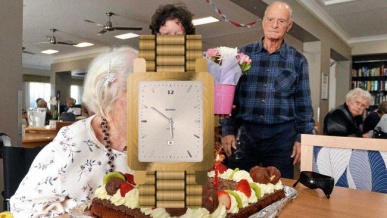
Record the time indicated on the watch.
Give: 5:51
